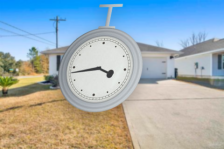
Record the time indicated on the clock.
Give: 3:43
